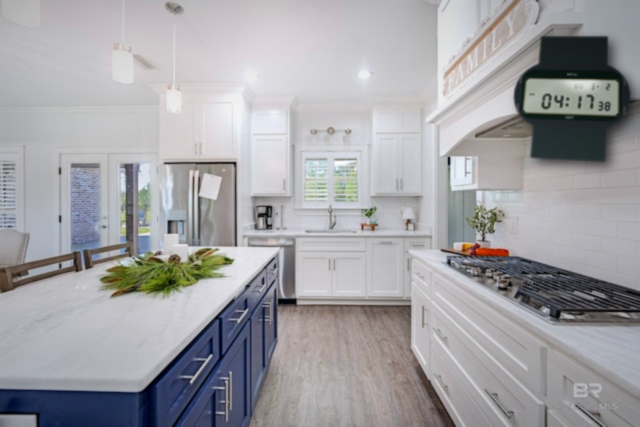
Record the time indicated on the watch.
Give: 4:17
